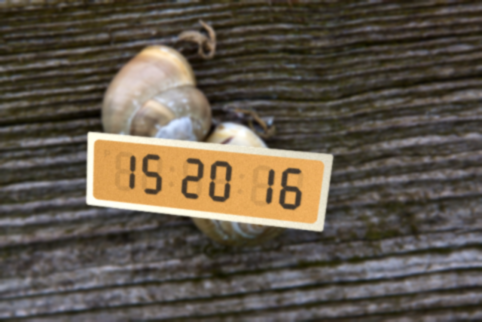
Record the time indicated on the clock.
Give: 15:20:16
